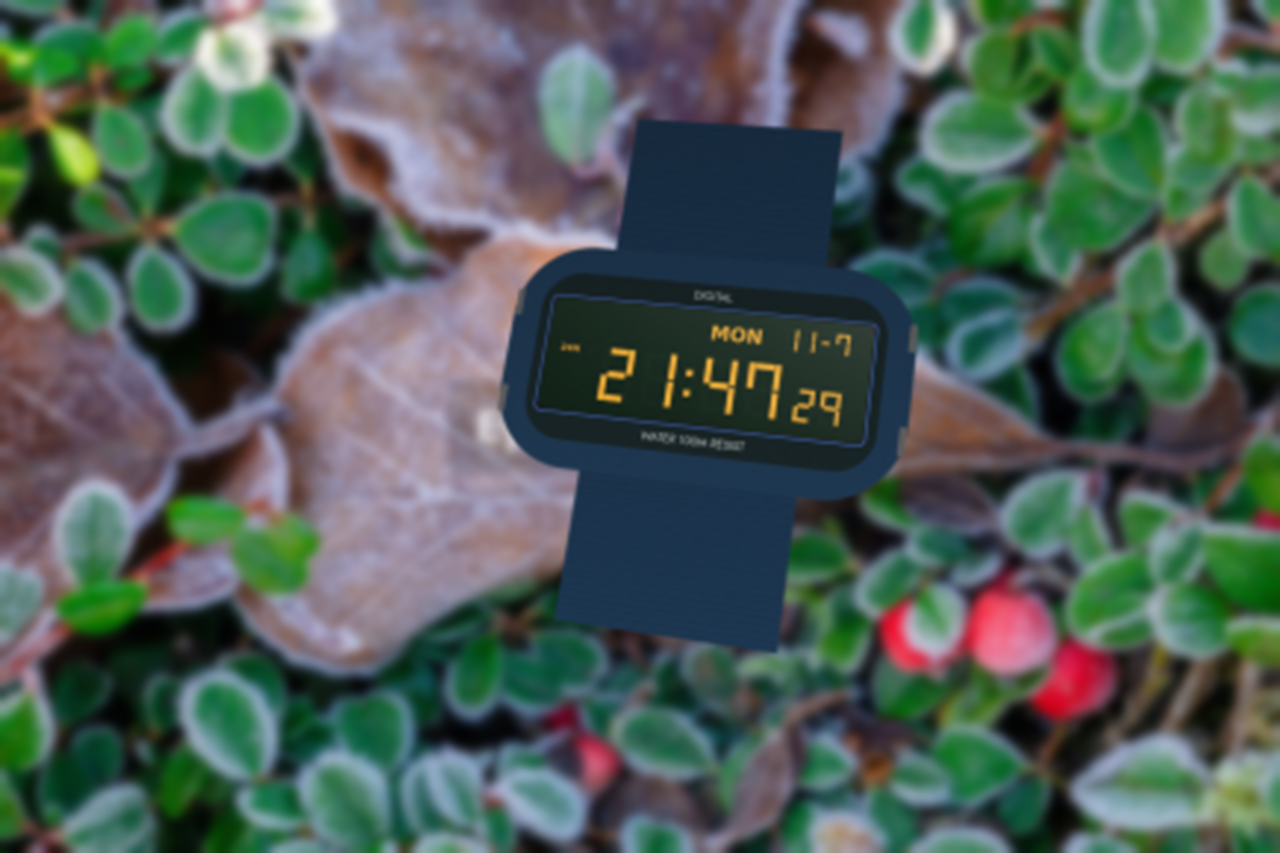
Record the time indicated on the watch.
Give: 21:47:29
